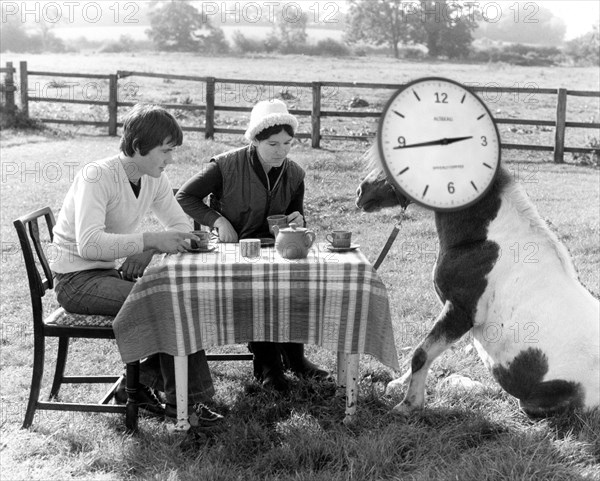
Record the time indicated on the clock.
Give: 2:44
